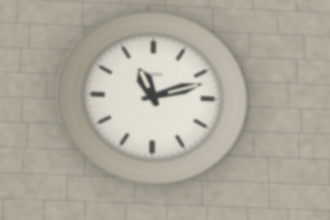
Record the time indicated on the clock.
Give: 11:12
